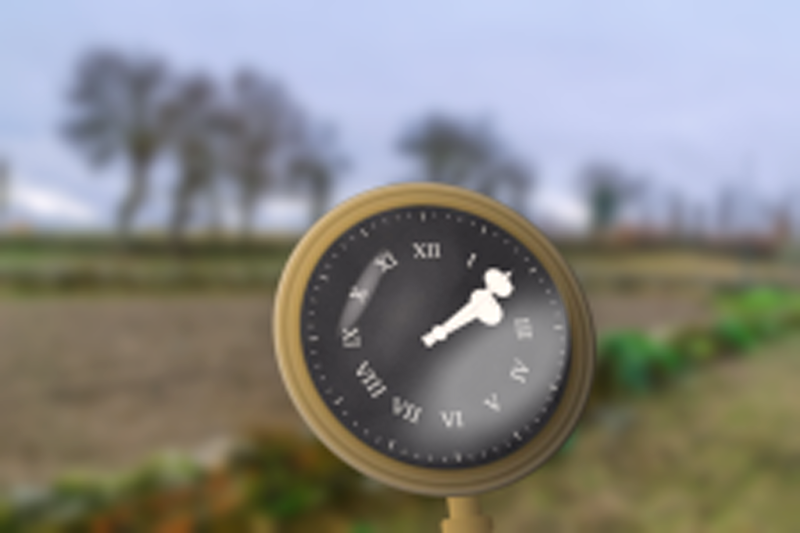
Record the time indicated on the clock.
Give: 2:09
